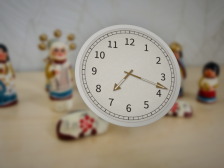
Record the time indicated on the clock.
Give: 7:18
